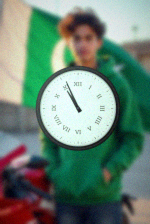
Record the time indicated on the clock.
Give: 10:56
